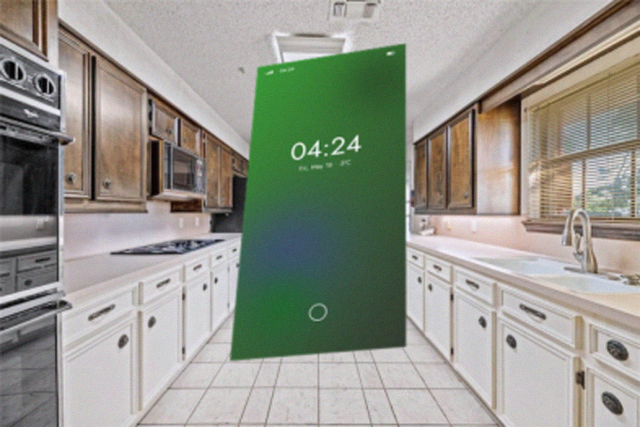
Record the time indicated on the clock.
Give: 4:24
